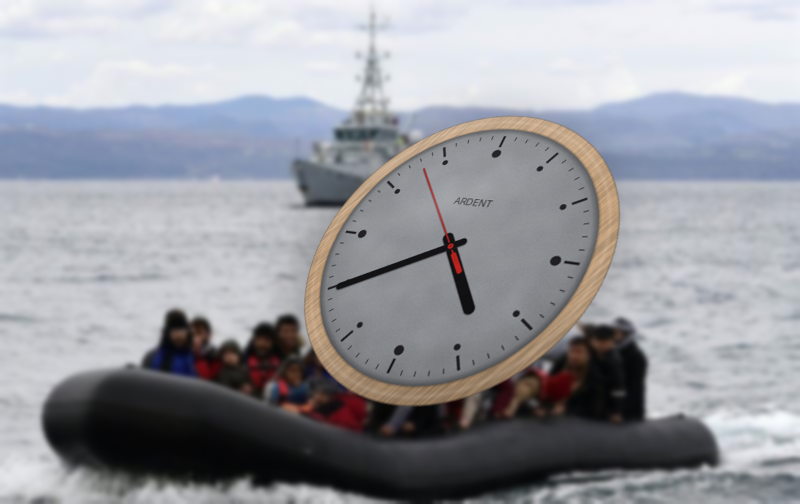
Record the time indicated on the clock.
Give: 4:39:53
